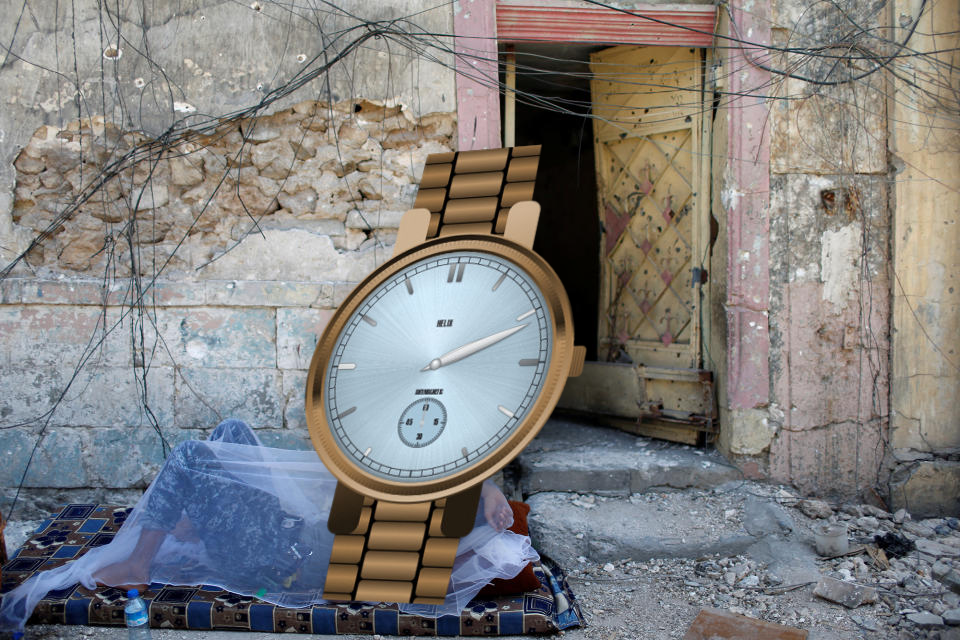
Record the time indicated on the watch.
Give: 2:11
